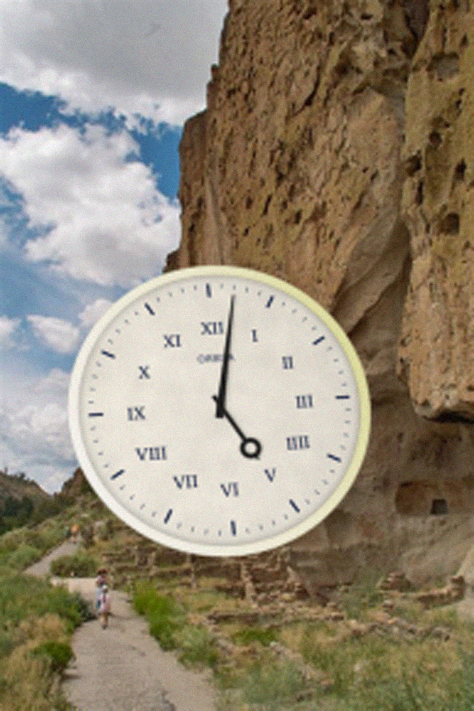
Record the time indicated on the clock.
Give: 5:02
